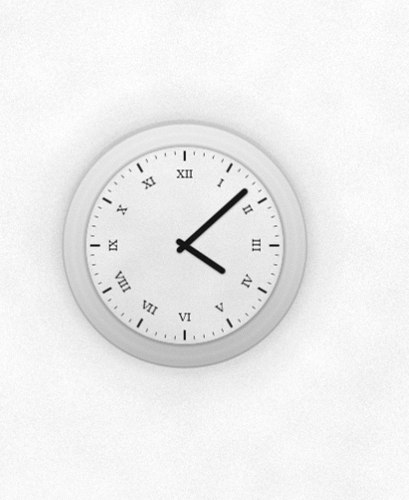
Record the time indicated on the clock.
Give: 4:08
